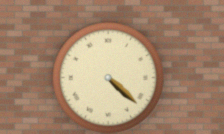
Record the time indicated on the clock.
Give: 4:22
